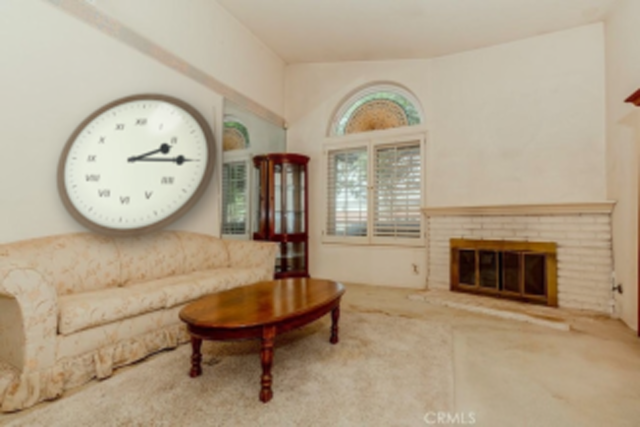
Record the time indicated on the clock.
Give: 2:15
